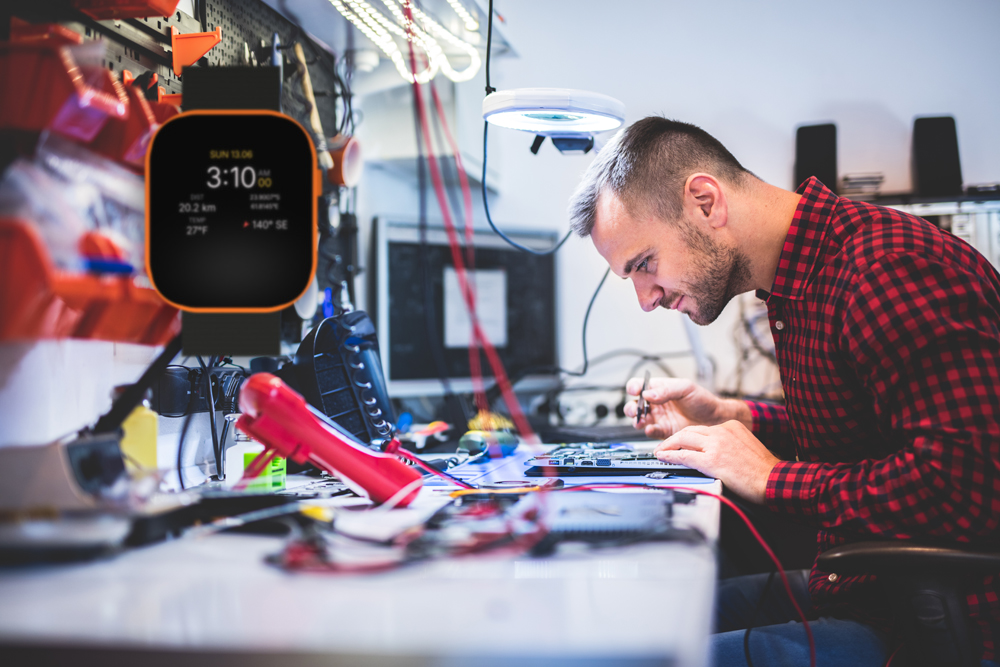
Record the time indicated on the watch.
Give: 3:10
